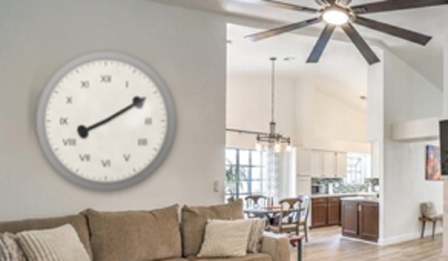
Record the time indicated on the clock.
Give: 8:10
